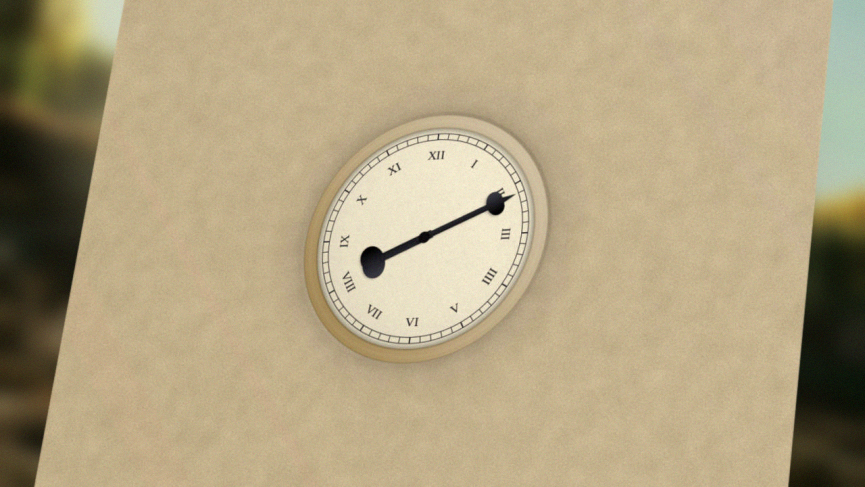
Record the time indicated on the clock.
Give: 8:11
